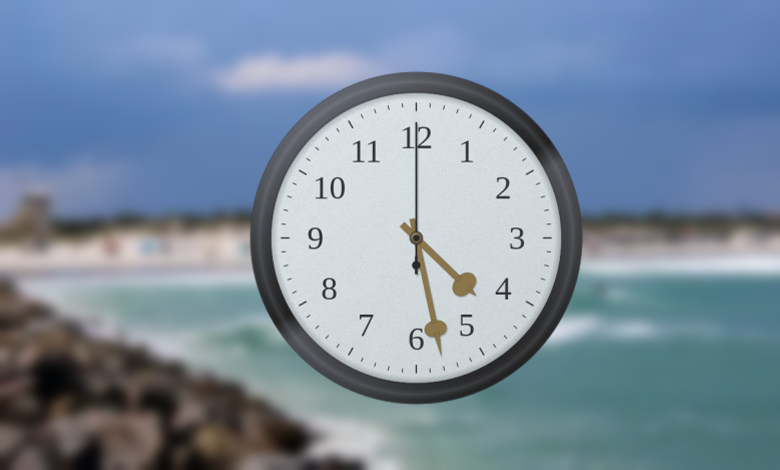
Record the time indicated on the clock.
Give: 4:28:00
